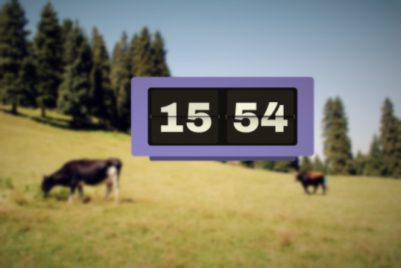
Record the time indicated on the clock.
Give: 15:54
